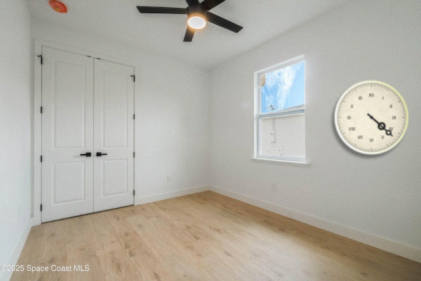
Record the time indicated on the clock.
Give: 4:22
